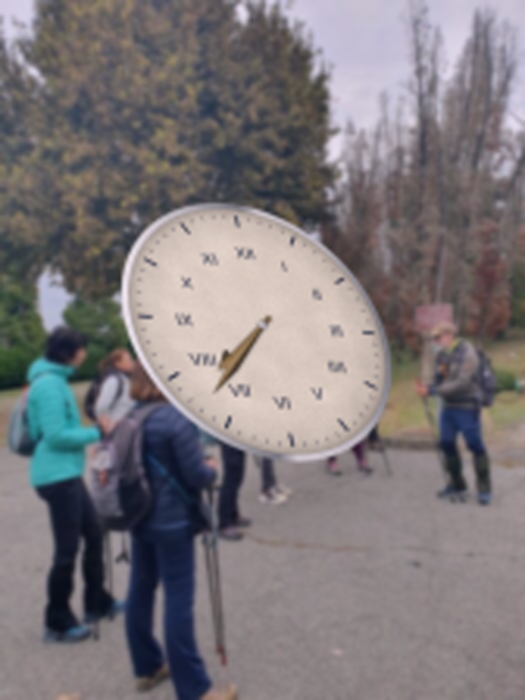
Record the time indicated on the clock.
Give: 7:37
